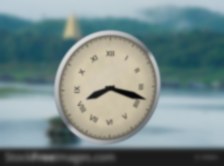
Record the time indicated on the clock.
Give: 8:18
